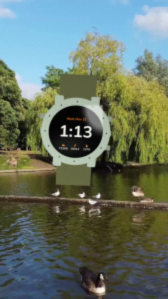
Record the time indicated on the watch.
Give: 1:13
